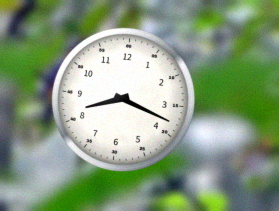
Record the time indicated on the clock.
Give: 8:18
